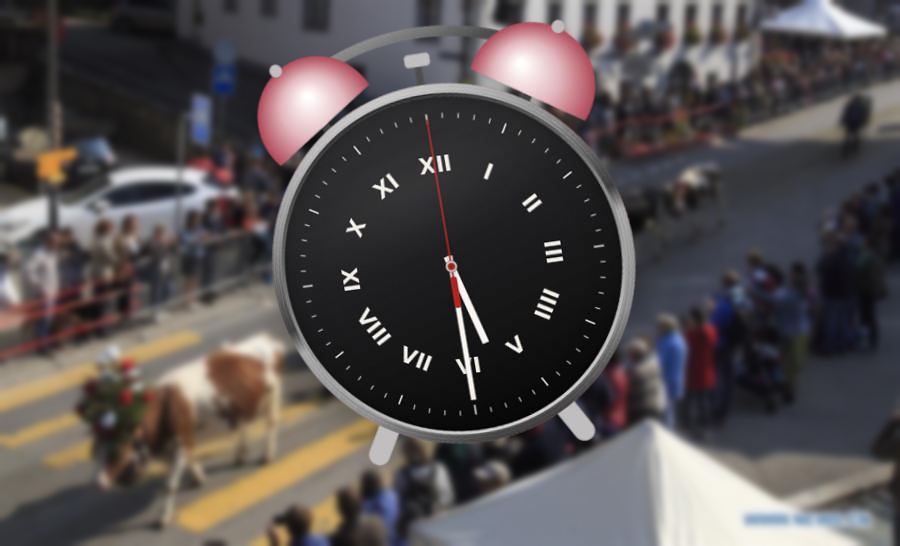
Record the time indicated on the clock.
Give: 5:30:00
